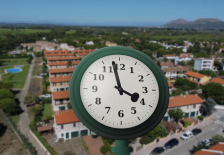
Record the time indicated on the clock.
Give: 3:58
